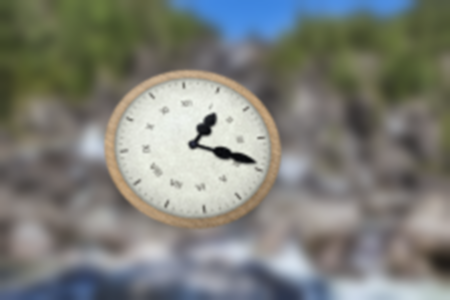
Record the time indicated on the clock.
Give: 1:19
